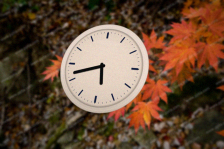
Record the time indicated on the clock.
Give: 5:42
